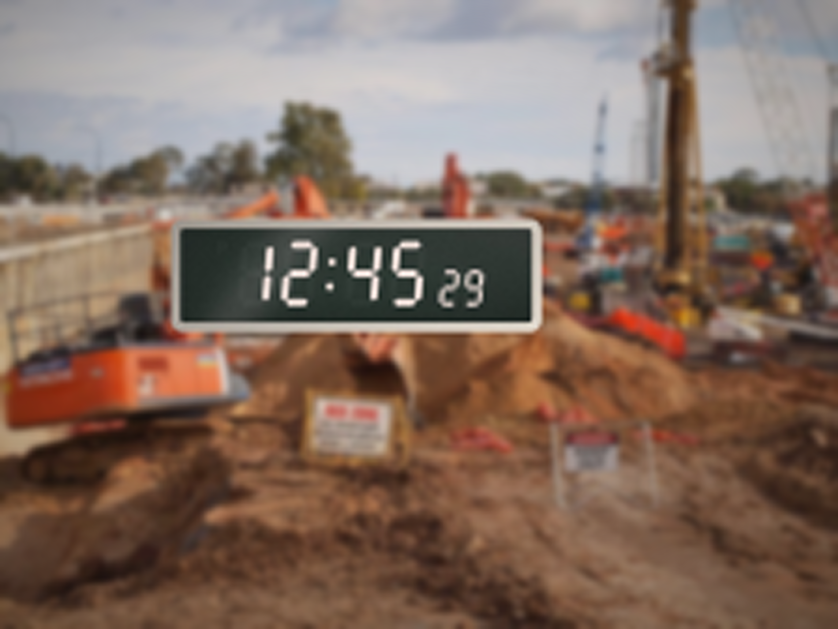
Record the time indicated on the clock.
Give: 12:45:29
